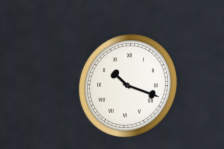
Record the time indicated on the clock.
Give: 10:18
